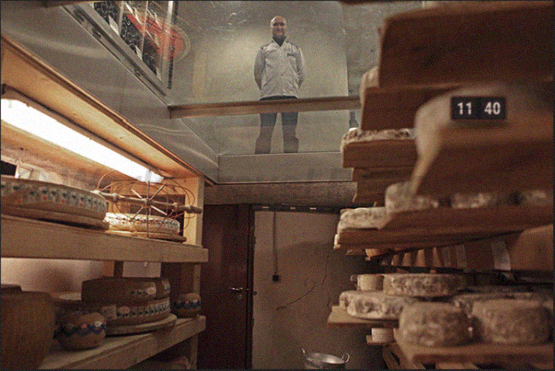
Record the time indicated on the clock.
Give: 11:40
